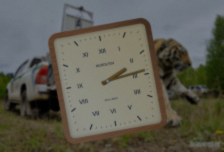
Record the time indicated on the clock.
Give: 2:14
